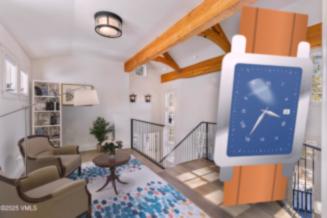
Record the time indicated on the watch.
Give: 3:35
